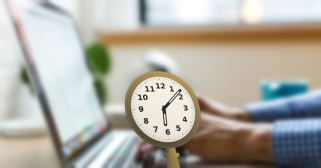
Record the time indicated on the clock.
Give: 6:08
